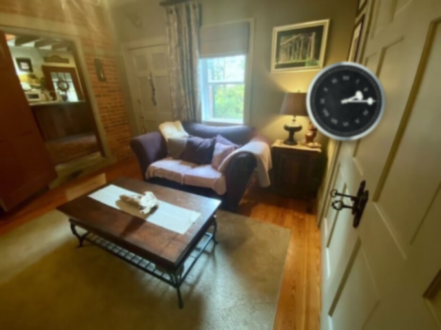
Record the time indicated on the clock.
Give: 2:15
